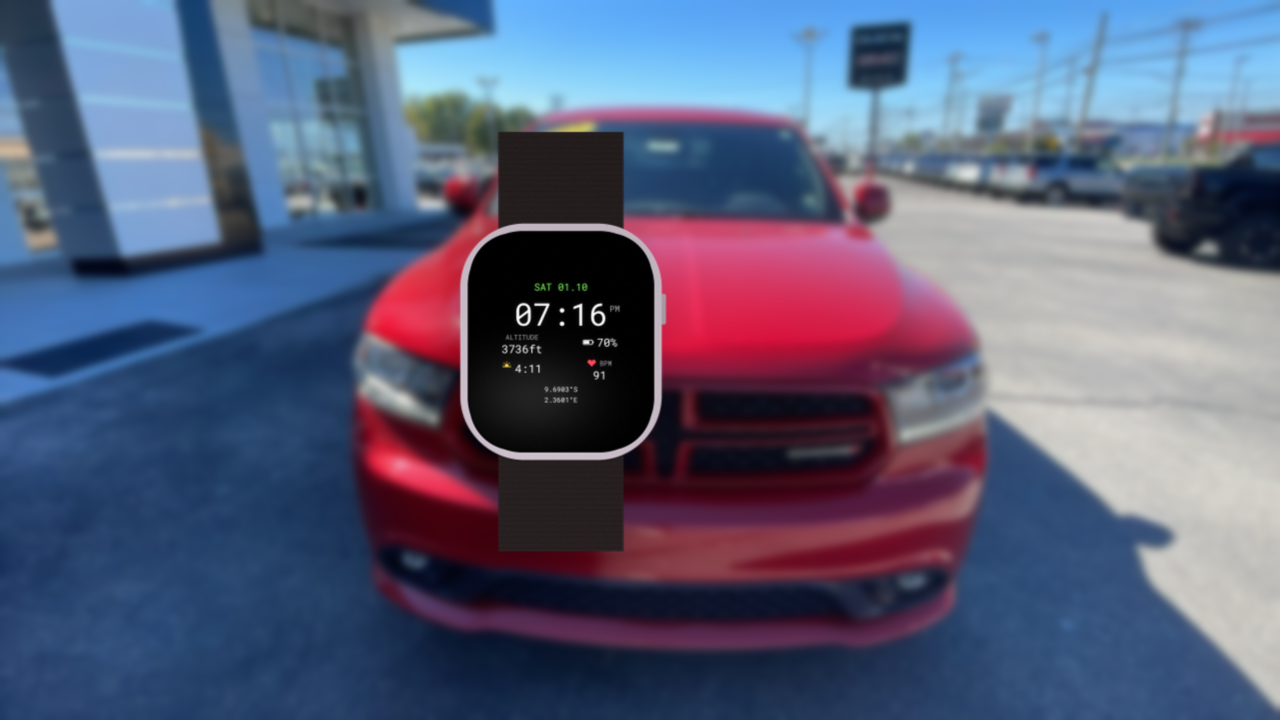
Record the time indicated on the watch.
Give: 7:16
